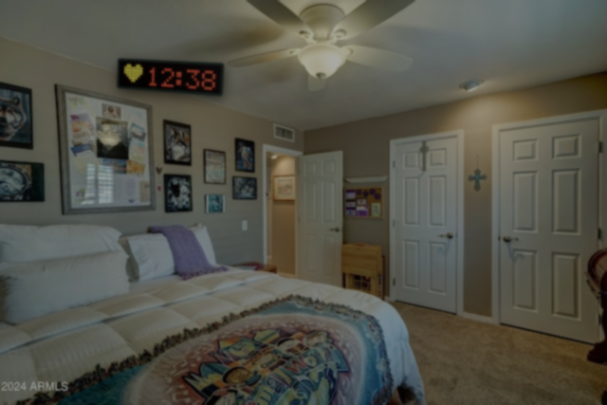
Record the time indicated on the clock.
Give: 12:38
